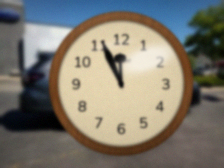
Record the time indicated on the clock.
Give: 11:56
